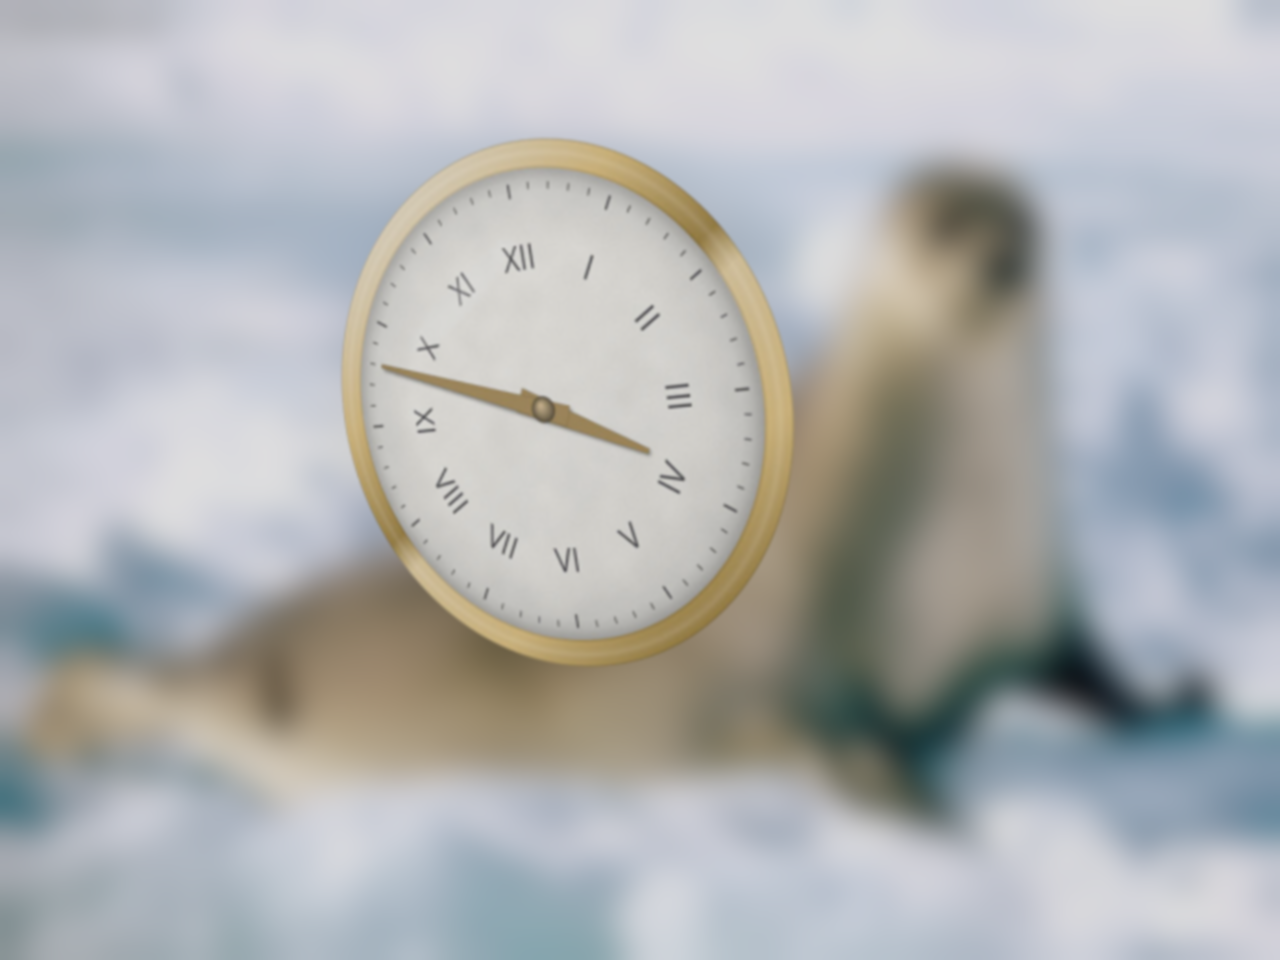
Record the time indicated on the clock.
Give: 3:48
